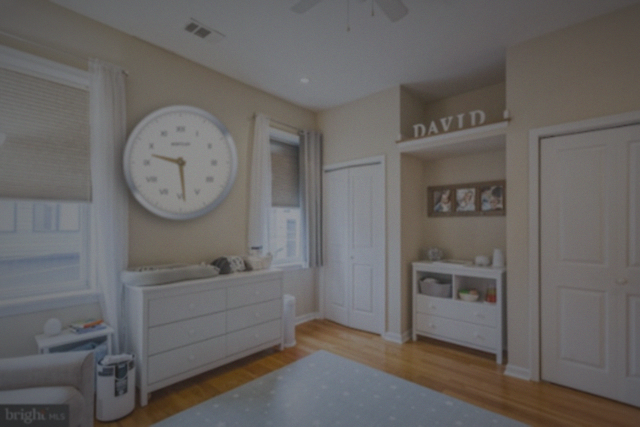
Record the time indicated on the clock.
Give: 9:29
